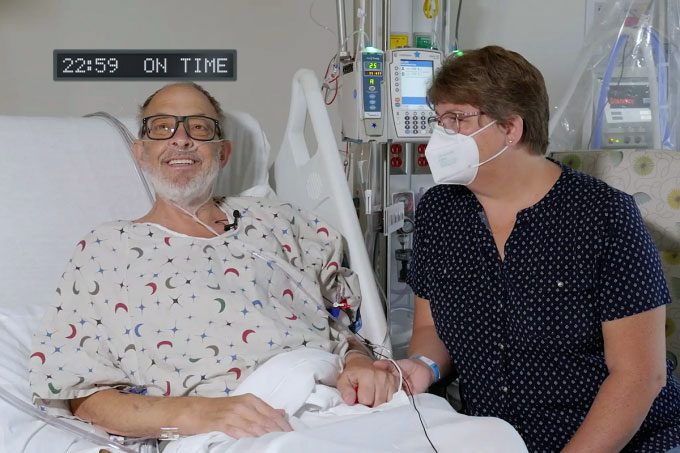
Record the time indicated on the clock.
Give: 22:59
